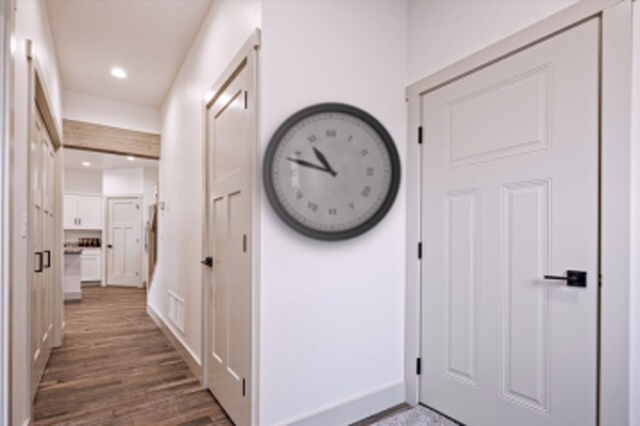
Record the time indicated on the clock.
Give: 10:48
